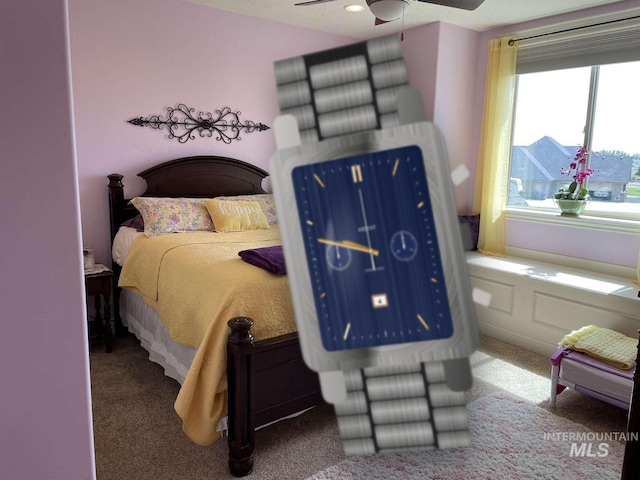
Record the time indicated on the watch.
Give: 9:48
